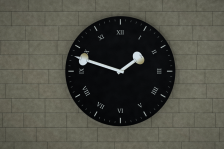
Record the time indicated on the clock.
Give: 1:48
